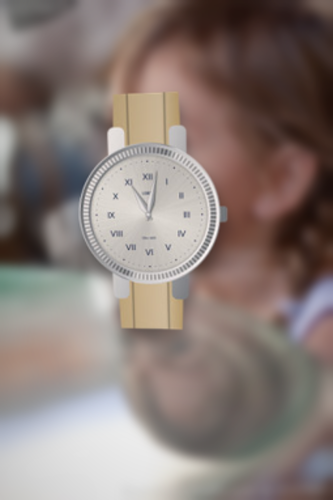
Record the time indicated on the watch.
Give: 11:02
